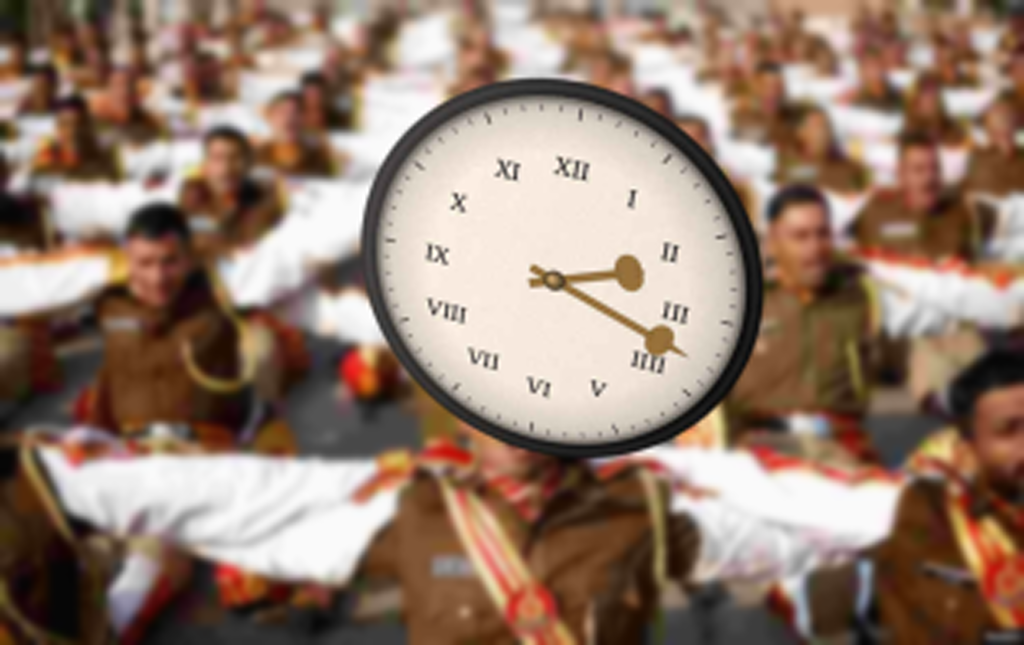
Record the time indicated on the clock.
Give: 2:18
